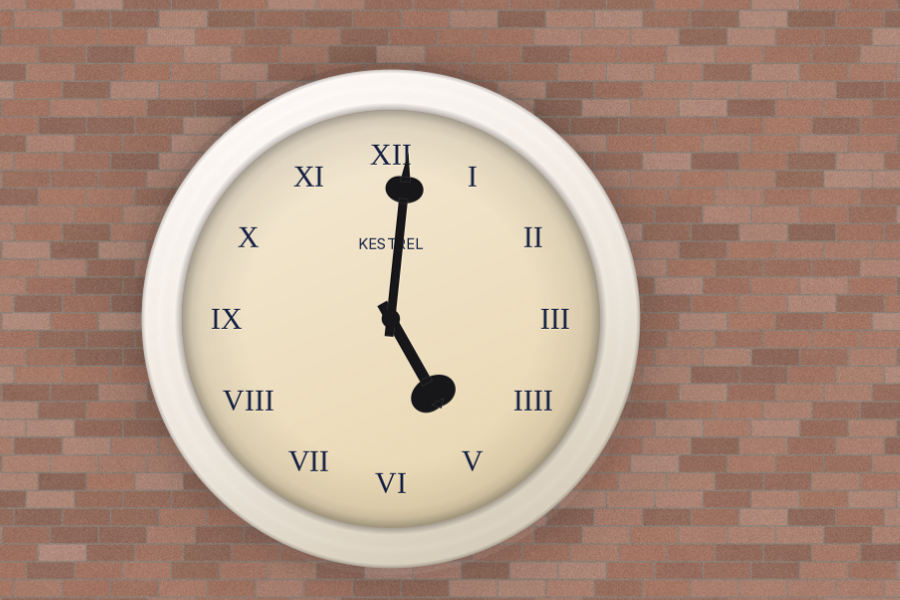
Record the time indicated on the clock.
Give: 5:01
